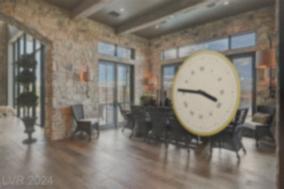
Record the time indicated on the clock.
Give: 3:46
